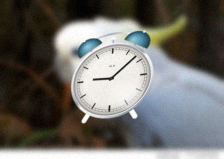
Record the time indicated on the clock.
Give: 9:08
